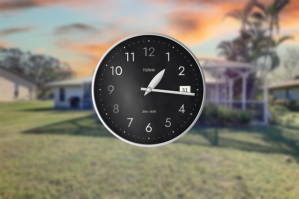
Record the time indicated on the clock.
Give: 1:16
